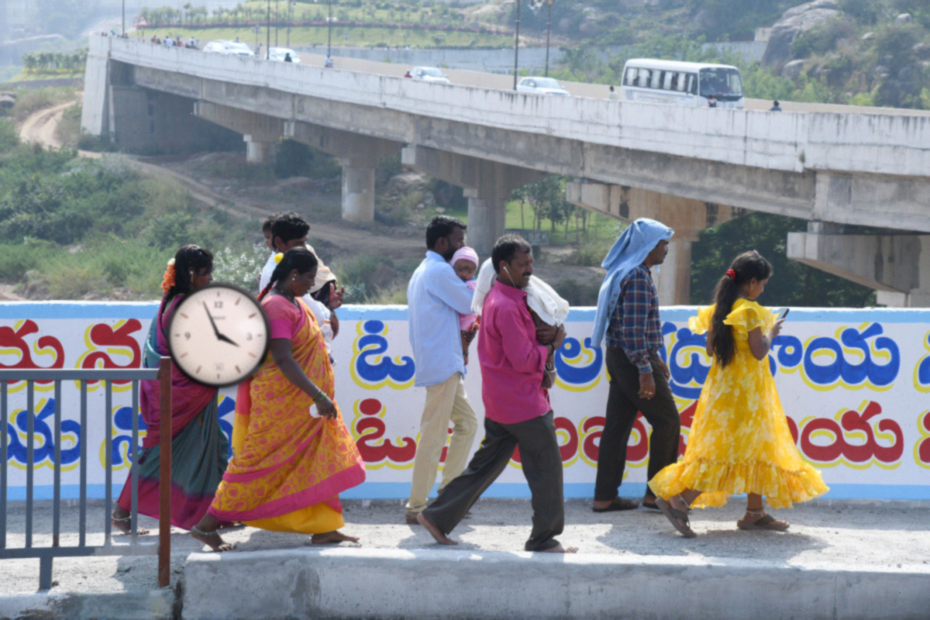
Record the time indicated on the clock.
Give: 3:56
